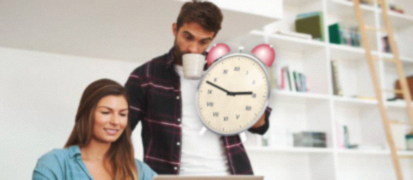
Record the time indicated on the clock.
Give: 2:48
